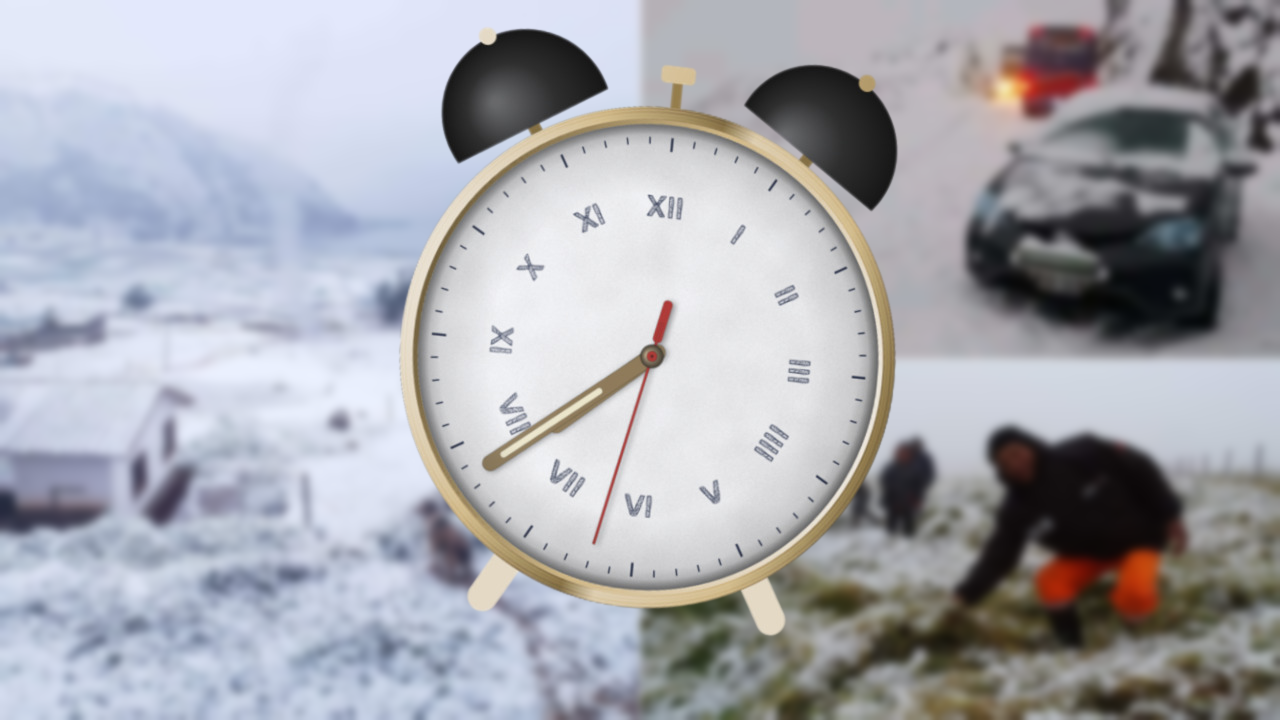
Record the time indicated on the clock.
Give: 7:38:32
